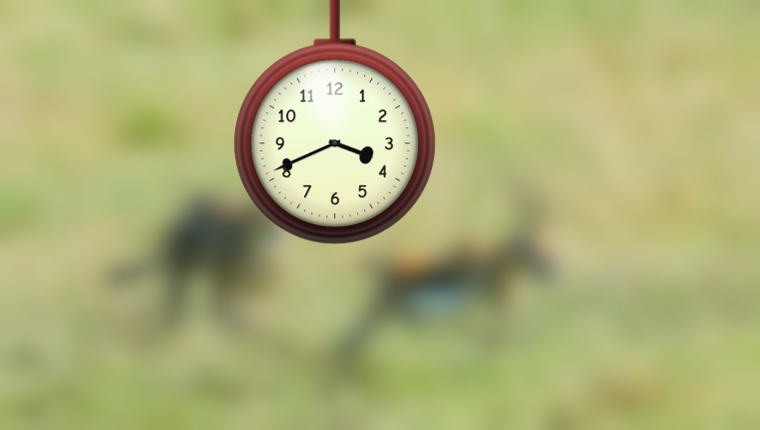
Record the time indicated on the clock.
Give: 3:41
